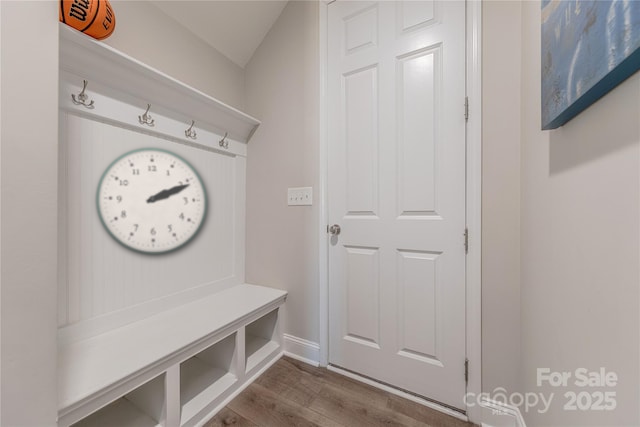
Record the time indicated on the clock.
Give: 2:11
